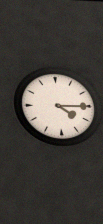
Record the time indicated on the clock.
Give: 4:15
